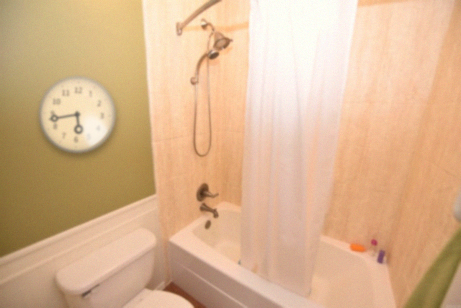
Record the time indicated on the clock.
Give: 5:43
